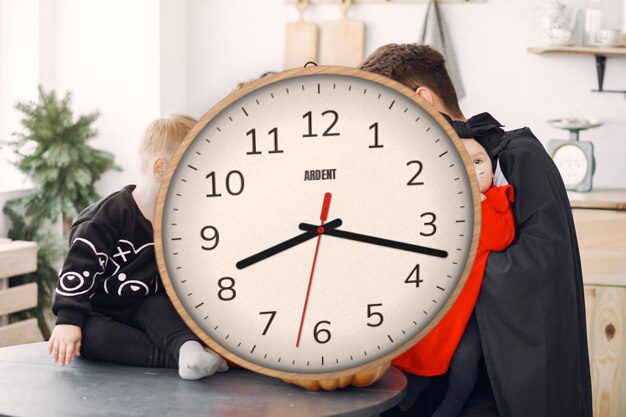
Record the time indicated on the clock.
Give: 8:17:32
